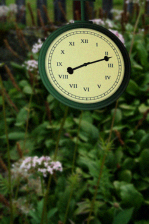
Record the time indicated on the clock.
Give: 8:12
